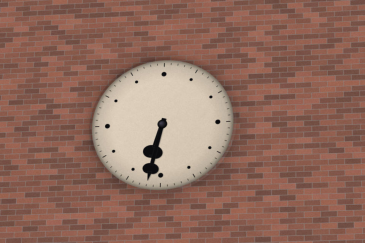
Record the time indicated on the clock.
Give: 6:32
